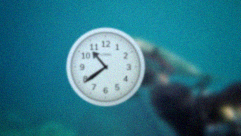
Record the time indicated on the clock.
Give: 10:39
